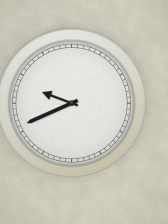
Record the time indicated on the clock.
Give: 9:41
